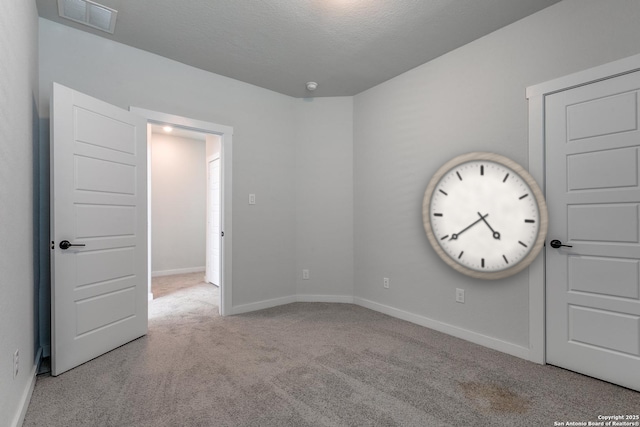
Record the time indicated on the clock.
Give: 4:39
